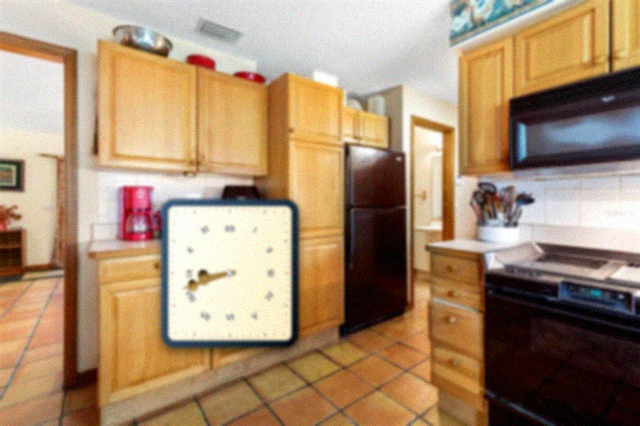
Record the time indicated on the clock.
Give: 8:42
